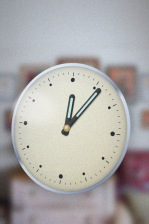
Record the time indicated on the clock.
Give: 12:06
